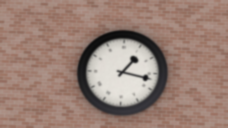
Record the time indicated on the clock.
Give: 1:17
